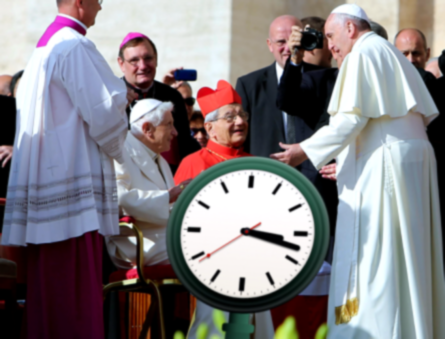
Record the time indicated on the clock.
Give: 3:17:39
